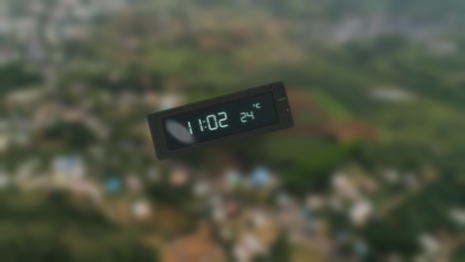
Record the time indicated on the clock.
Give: 11:02
